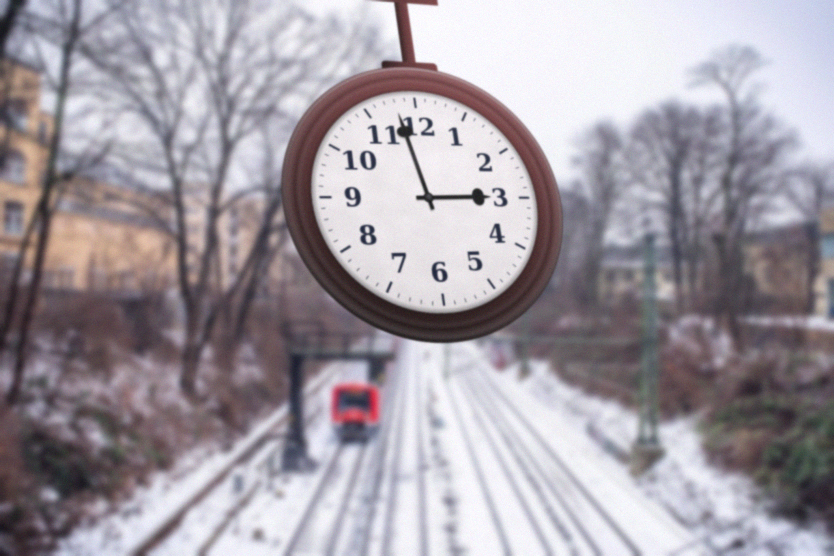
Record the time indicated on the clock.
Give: 2:58
